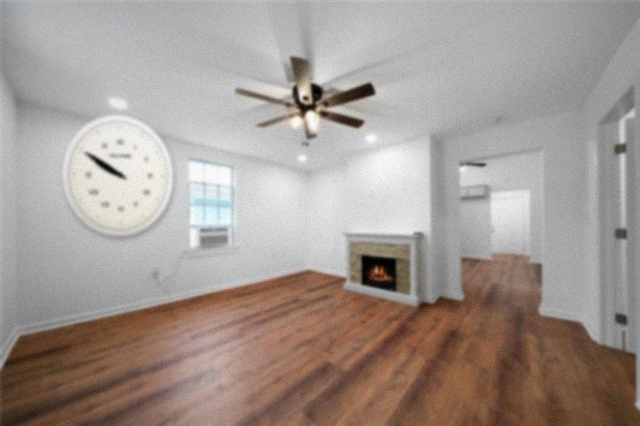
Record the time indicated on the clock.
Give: 9:50
